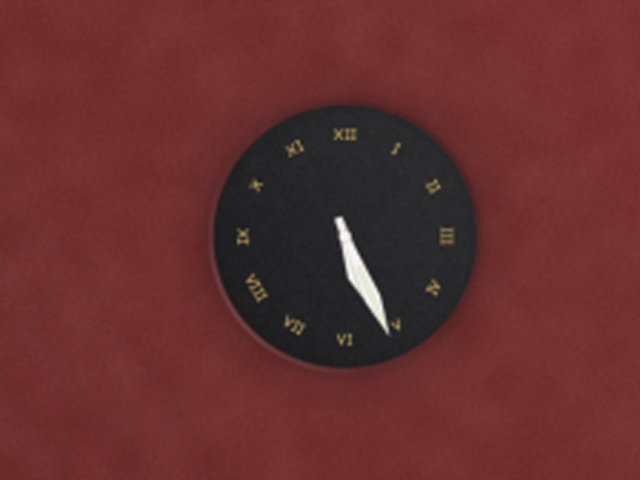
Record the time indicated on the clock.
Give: 5:26
